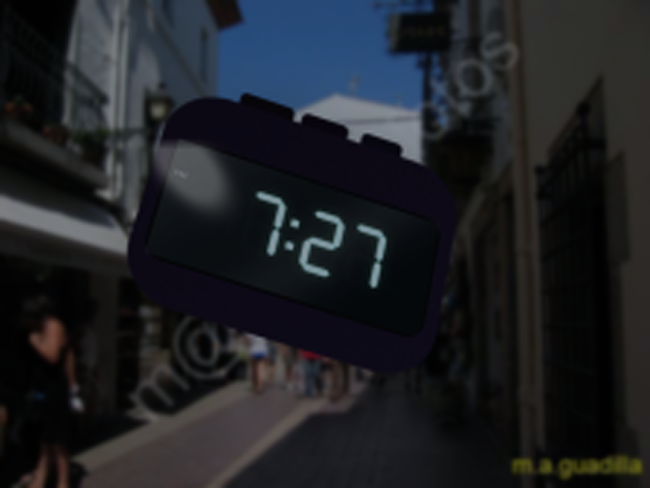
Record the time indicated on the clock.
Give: 7:27
